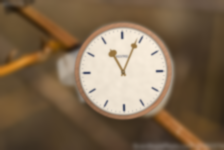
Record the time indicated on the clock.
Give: 11:04
